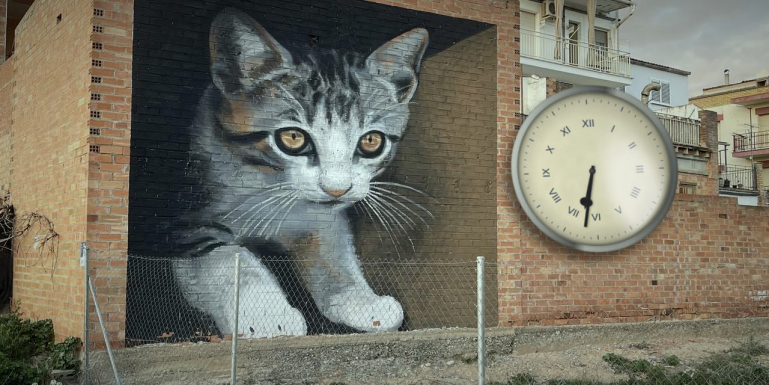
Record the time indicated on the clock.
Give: 6:32
